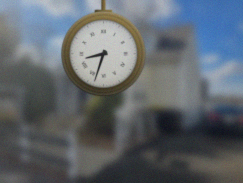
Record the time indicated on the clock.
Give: 8:33
